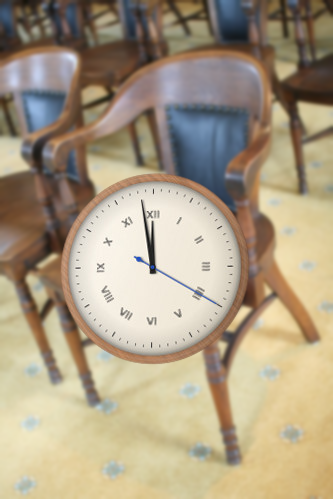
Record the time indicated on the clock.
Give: 11:58:20
